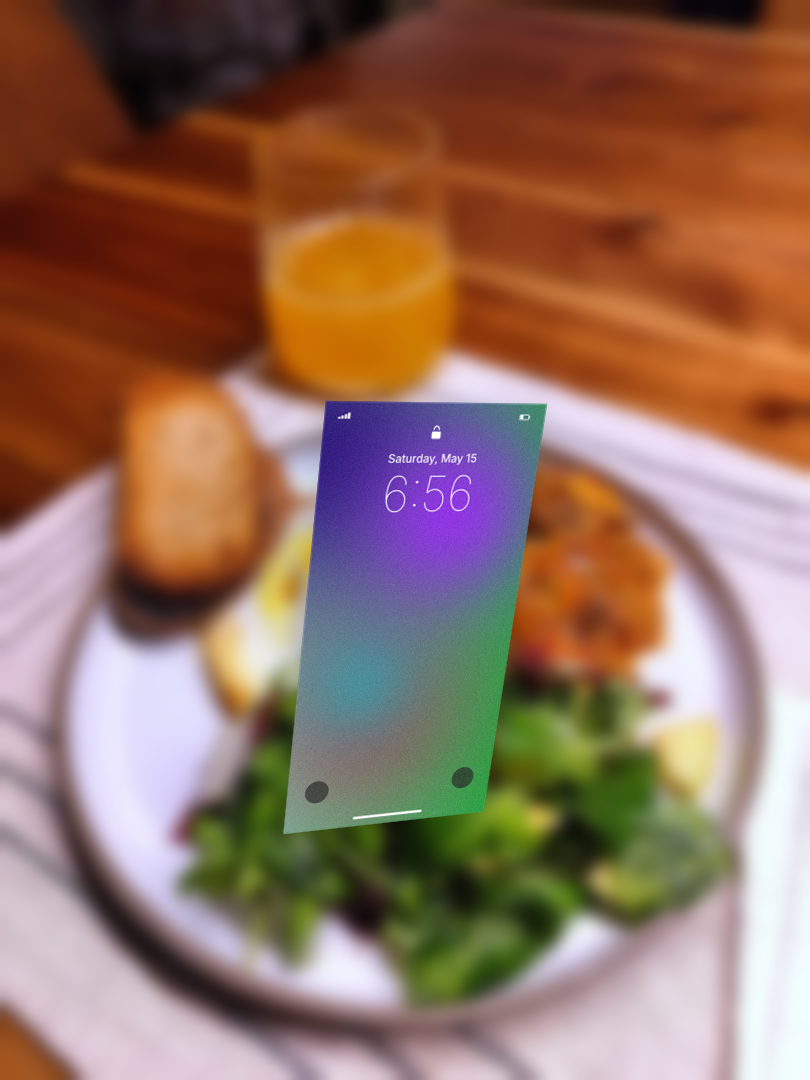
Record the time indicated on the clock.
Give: 6:56
